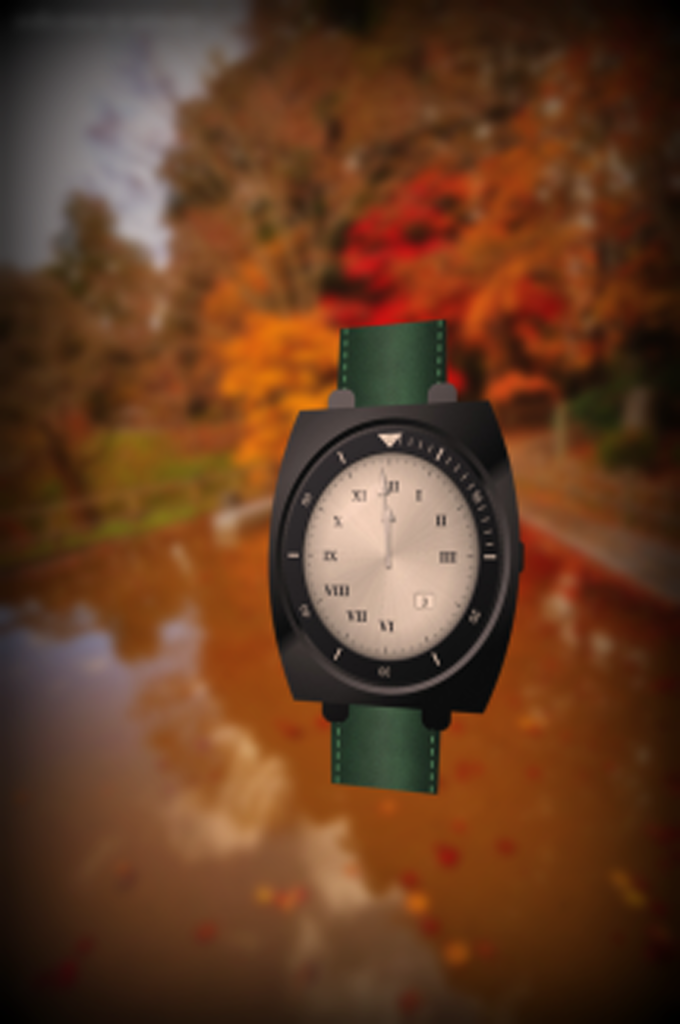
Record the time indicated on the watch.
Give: 11:59
